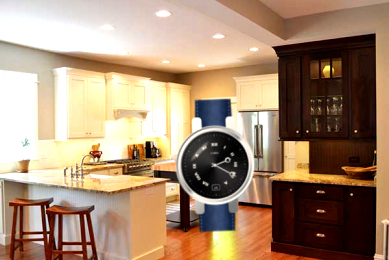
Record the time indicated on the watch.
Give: 2:20
